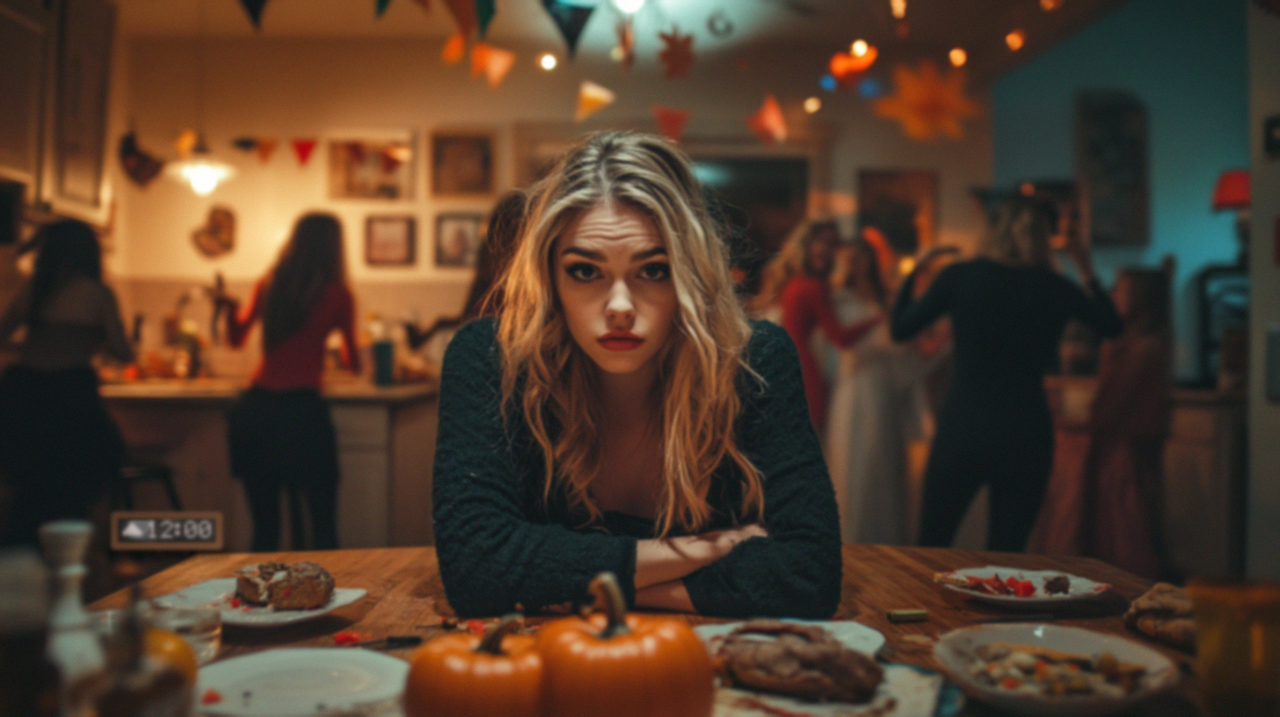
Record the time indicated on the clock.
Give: 12:00
